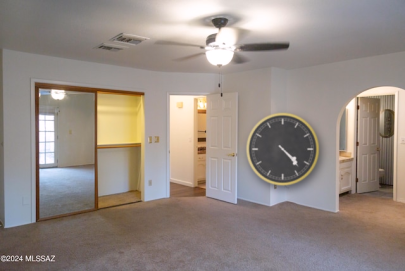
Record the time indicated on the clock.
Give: 4:23
